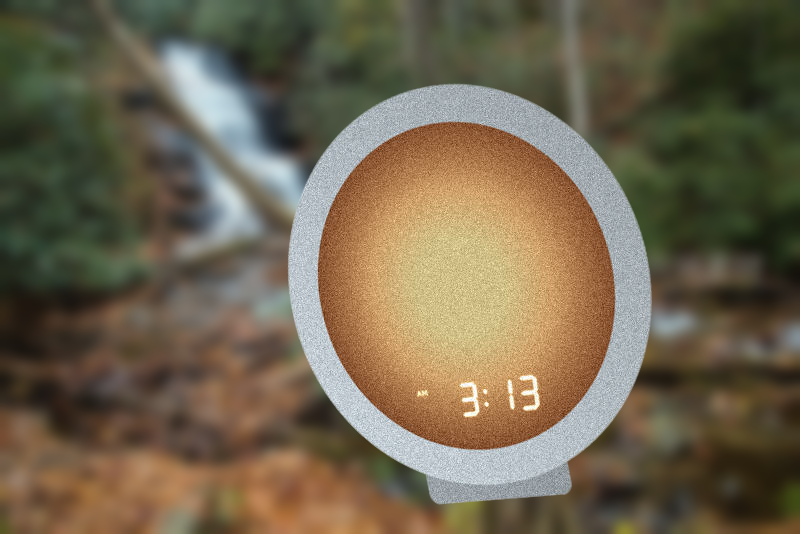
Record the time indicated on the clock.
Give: 3:13
